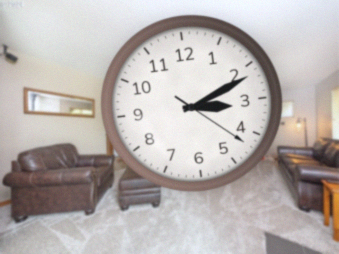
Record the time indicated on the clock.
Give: 3:11:22
